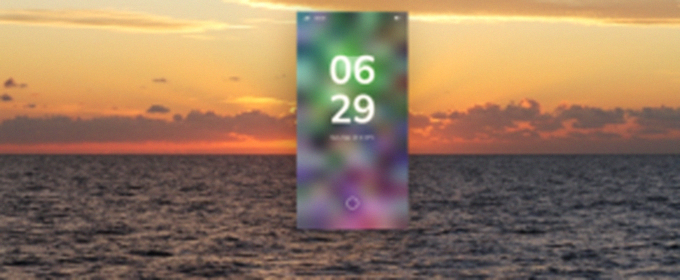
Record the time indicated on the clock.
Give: 6:29
